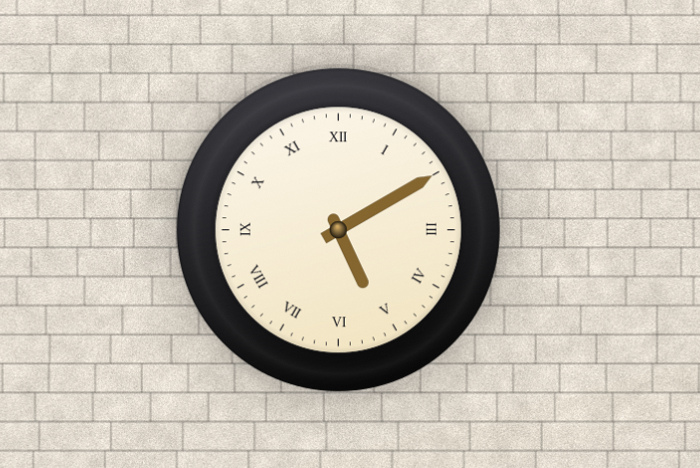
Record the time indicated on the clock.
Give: 5:10
